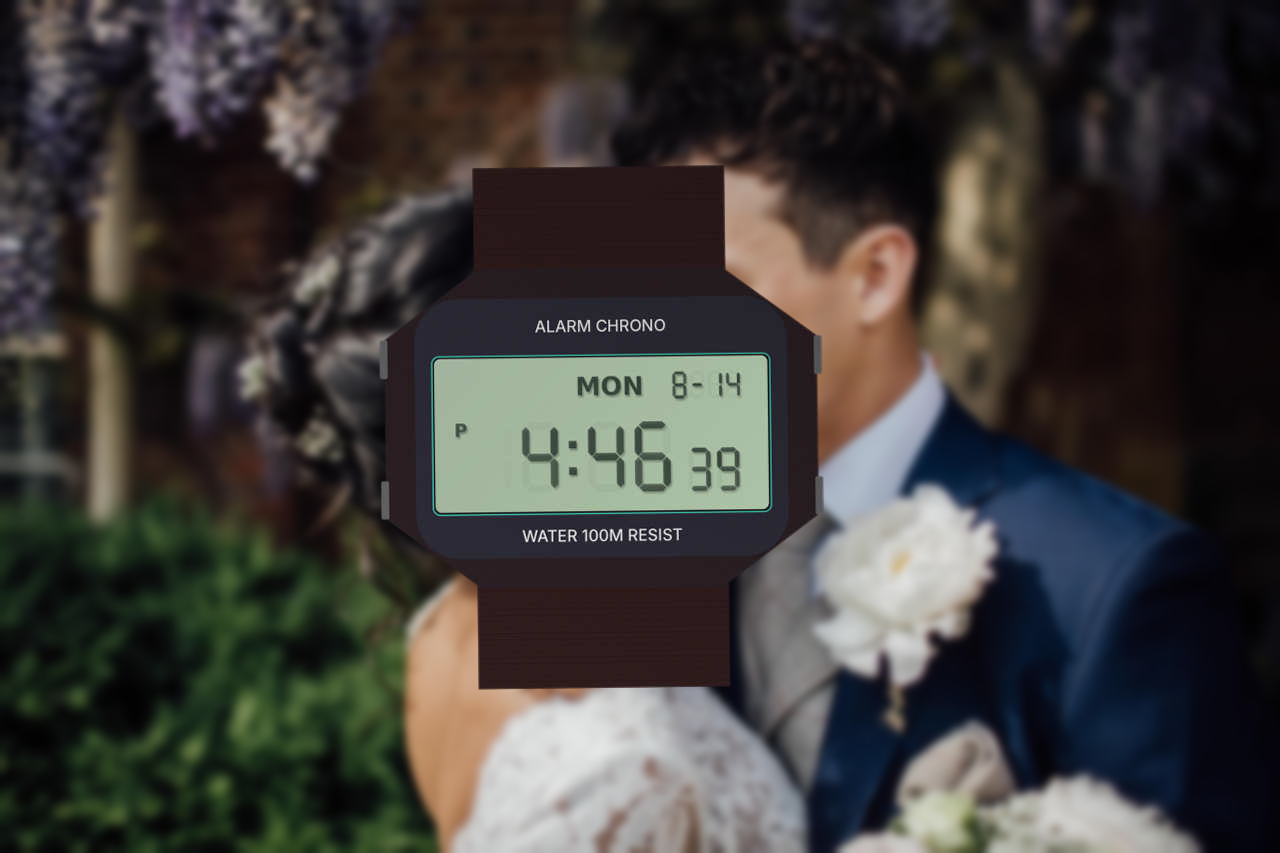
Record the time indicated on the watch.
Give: 4:46:39
